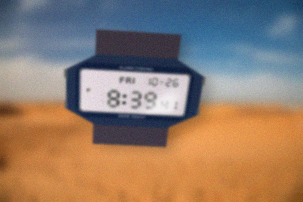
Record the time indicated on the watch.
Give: 8:39:41
